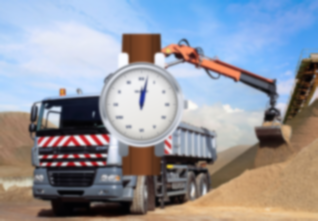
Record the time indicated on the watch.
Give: 12:02
